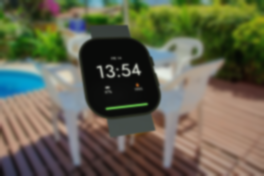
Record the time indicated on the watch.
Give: 13:54
